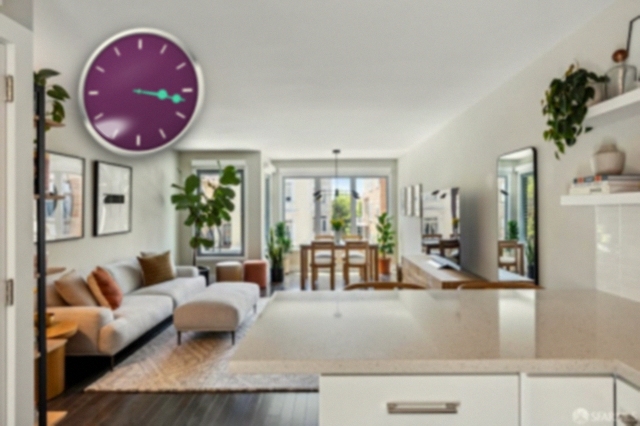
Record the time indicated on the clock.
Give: 3:17
